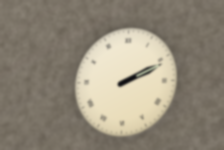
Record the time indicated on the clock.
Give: 2:11
